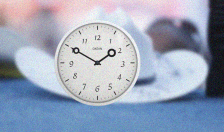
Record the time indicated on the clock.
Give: 1:50
